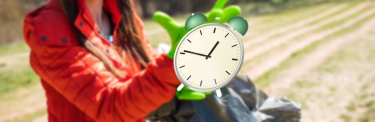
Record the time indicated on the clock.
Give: 12:46
